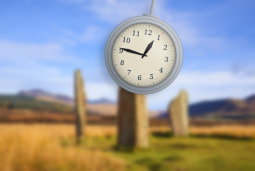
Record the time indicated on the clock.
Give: 12:46
